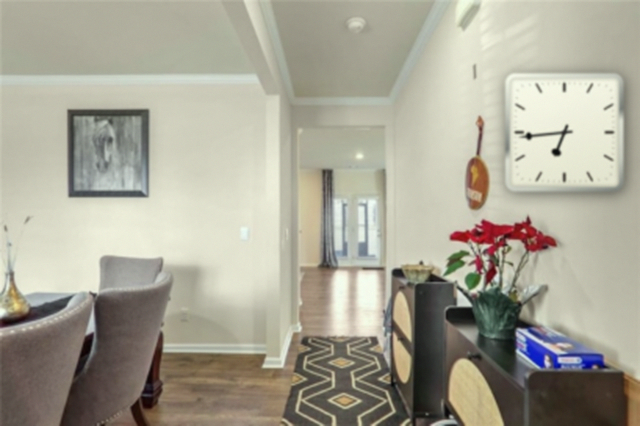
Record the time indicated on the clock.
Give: 6:44
